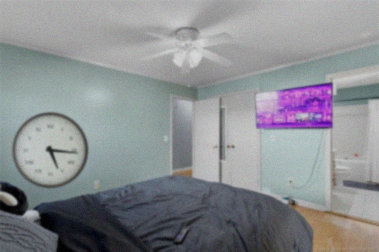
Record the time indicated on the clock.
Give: 5:16
